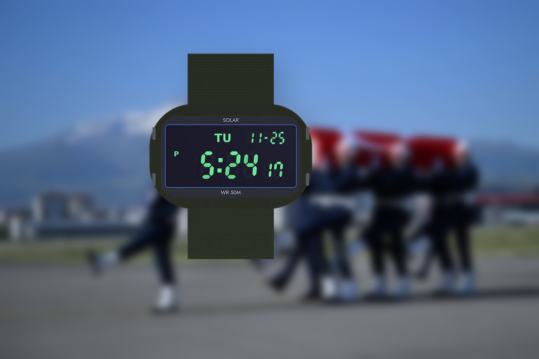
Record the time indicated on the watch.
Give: 5:24:17
